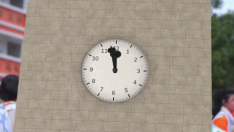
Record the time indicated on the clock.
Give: 11:58
